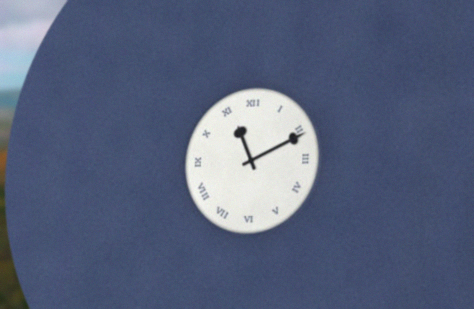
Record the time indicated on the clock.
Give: 11:11
